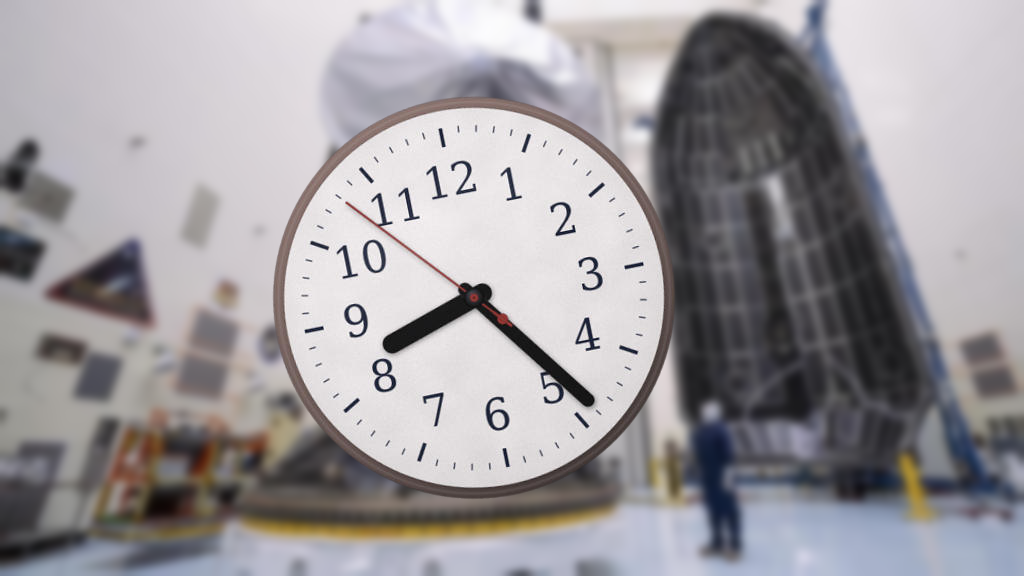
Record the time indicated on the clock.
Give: 8:23:53
